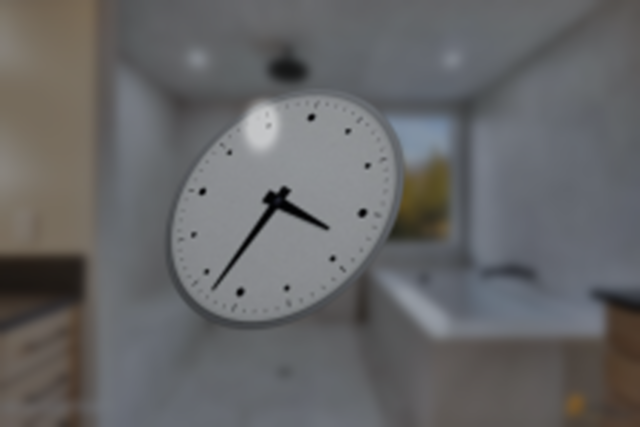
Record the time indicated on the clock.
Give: 3:33
